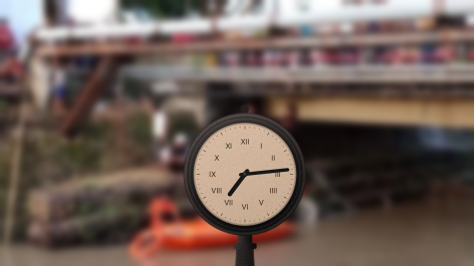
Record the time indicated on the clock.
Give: 7:14
